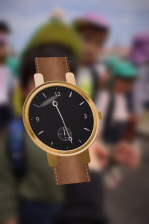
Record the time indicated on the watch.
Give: 11:28
